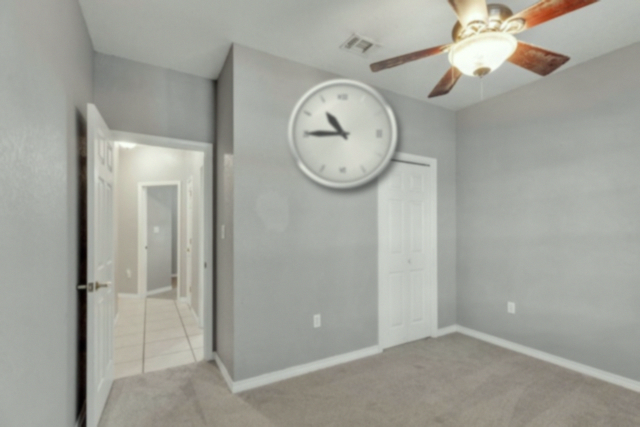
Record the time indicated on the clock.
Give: 10:45
